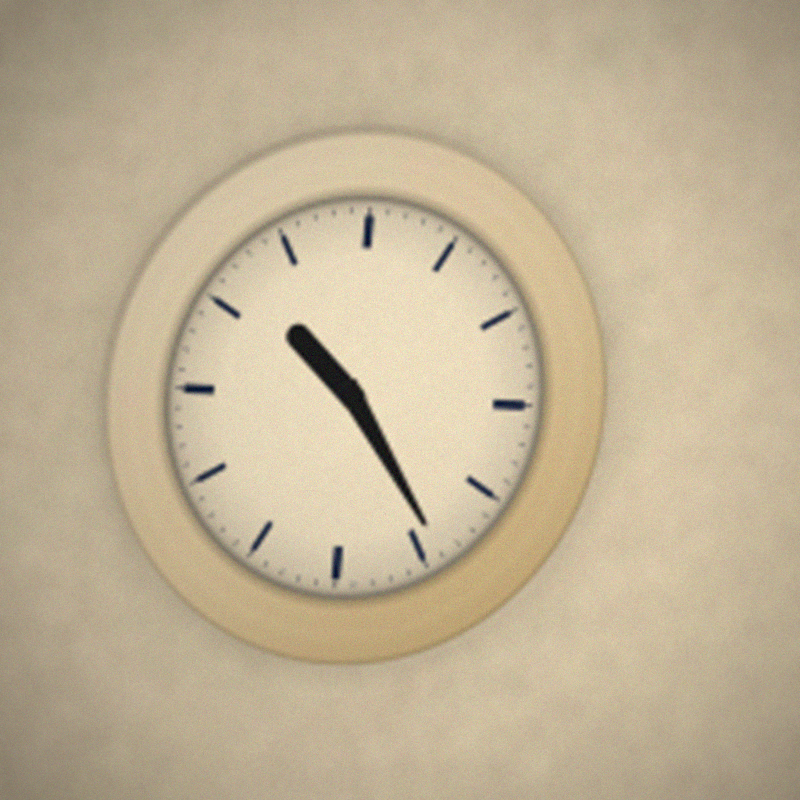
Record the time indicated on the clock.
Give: 10:24
